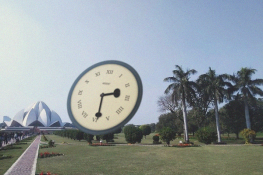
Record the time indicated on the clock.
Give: 2:29
